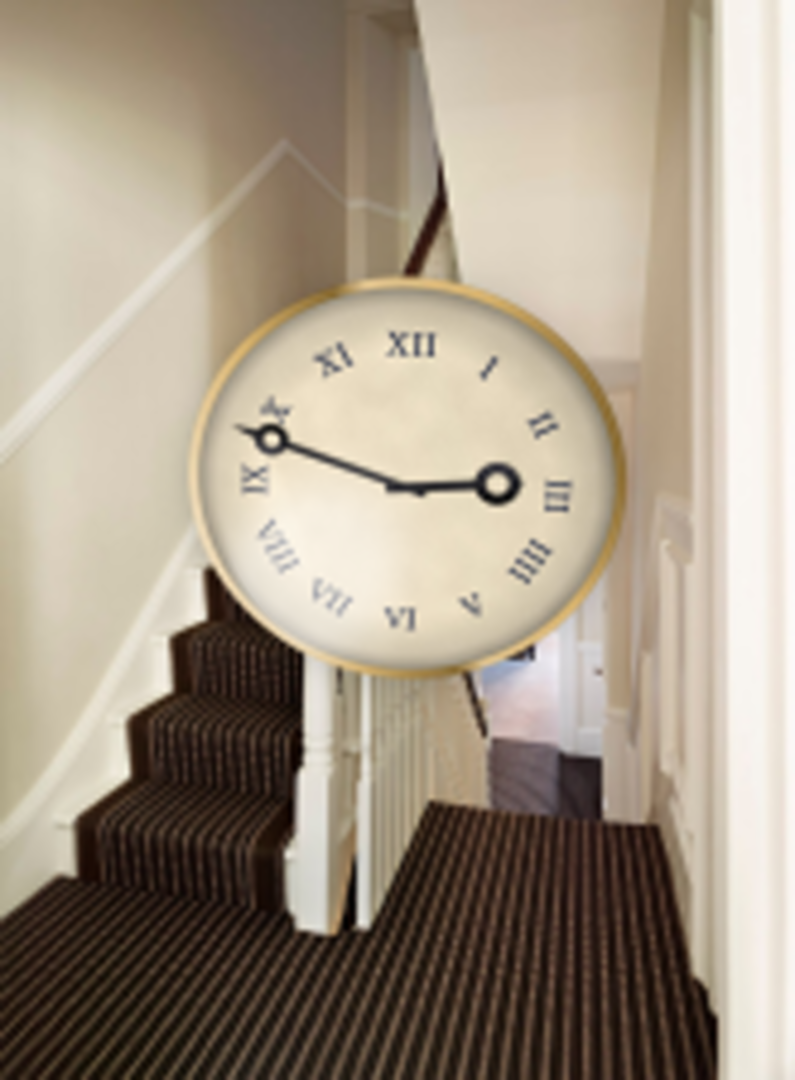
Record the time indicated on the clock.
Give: 2:48
